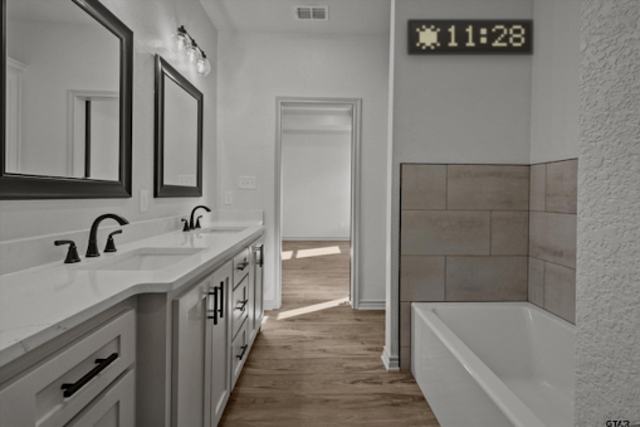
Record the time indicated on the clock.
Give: 11:28
